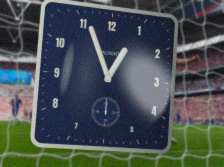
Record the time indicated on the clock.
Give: 12:56
